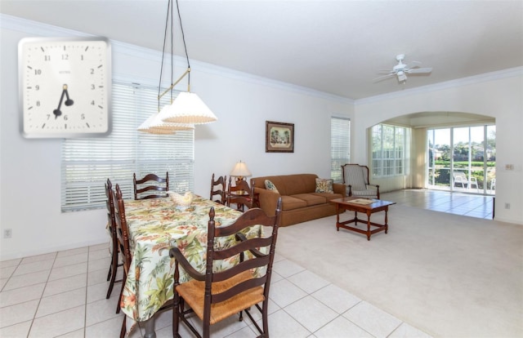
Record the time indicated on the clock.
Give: 5:33
